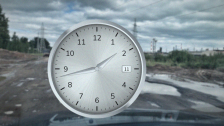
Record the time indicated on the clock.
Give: 1:43
